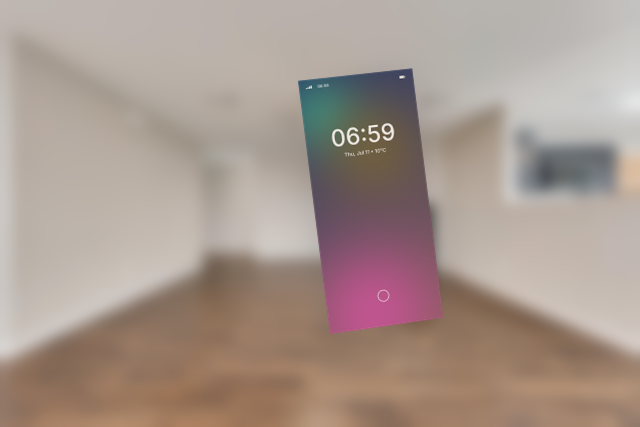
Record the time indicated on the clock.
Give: 6:59
